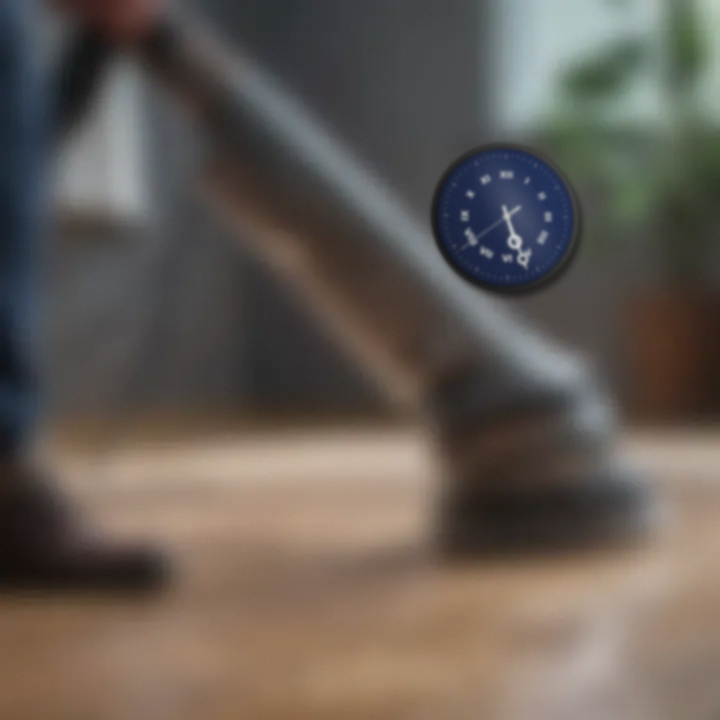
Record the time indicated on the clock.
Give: 5:26:39
